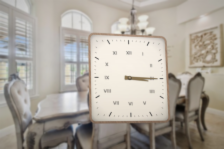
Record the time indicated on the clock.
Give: 3:15
